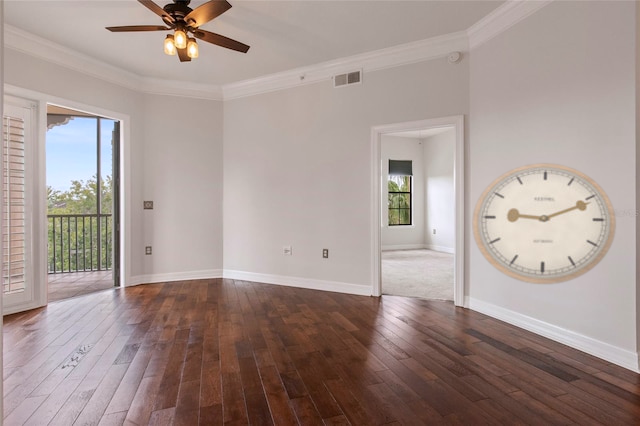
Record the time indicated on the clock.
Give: 9:11
